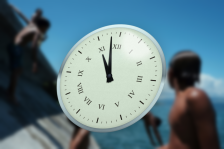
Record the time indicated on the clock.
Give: 10:58
